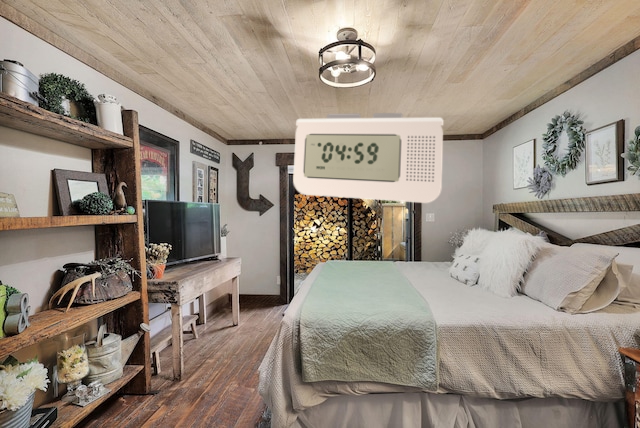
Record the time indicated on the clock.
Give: 4:59
